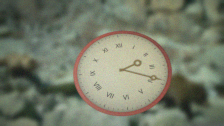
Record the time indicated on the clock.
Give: 2:19
